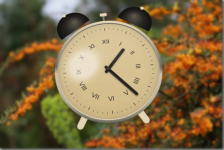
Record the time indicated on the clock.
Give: 1:23
